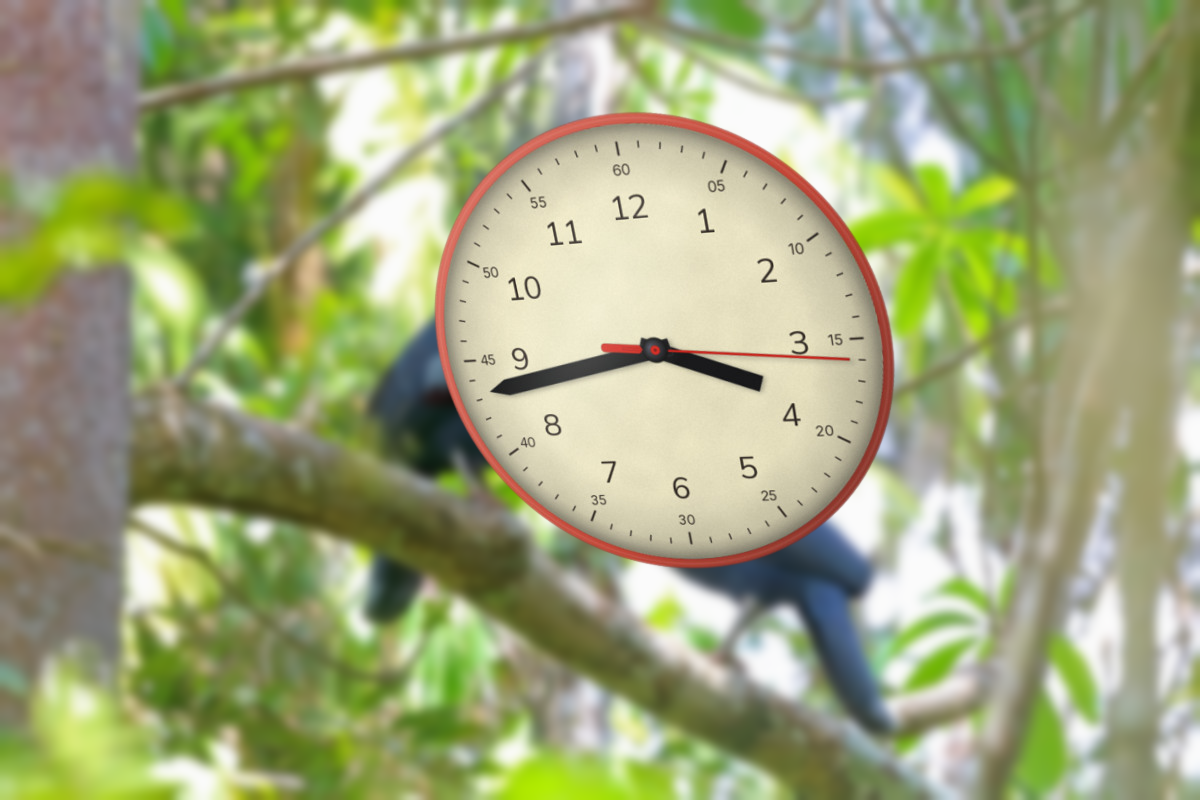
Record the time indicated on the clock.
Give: 3:43:16
